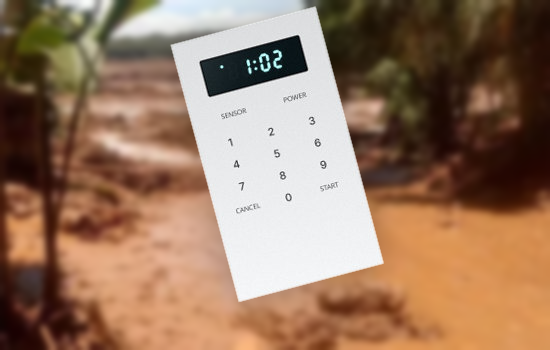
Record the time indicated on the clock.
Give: 1:02
